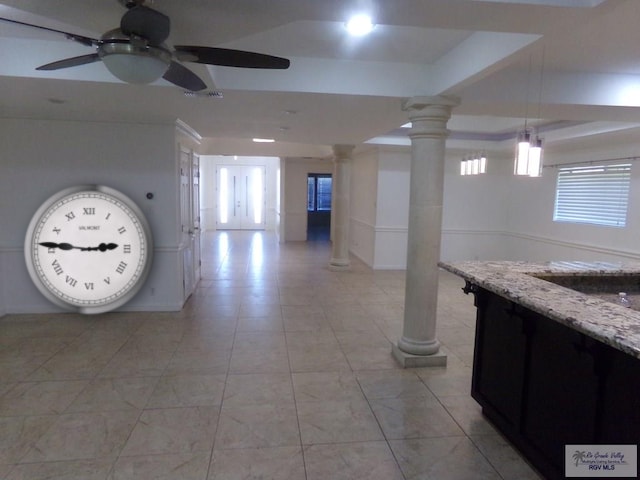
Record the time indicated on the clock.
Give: 2:46
